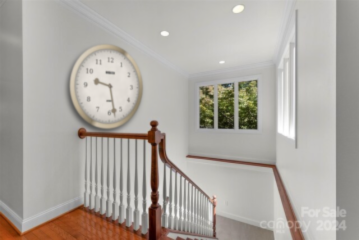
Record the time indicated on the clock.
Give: 9:28
